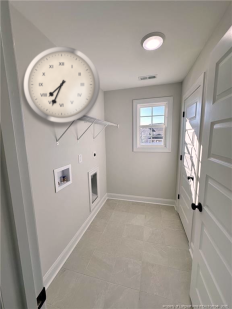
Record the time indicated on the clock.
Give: 7:34
